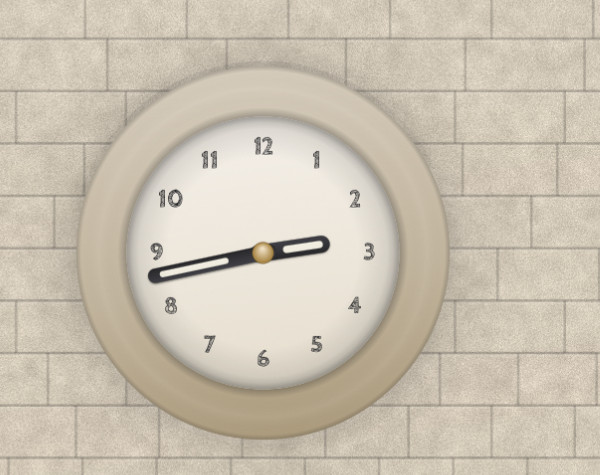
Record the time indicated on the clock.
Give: 2:43
